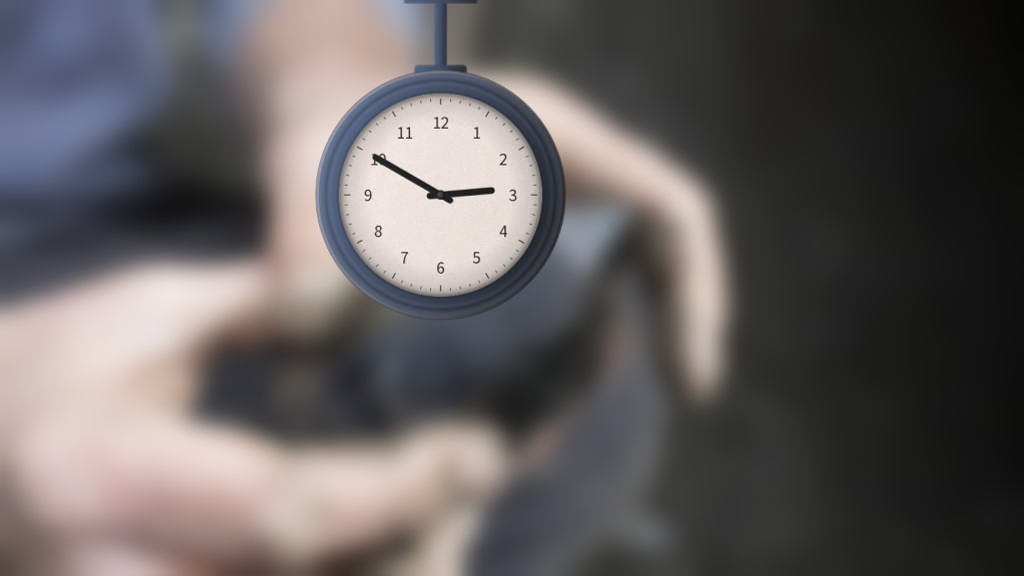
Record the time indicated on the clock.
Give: 2:50
